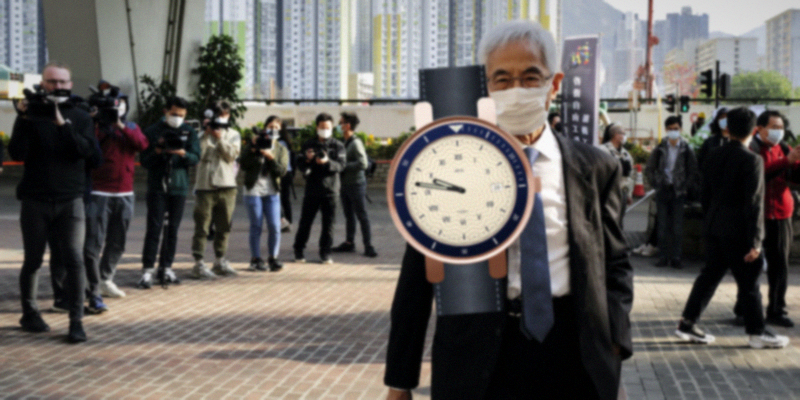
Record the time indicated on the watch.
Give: 9:47
